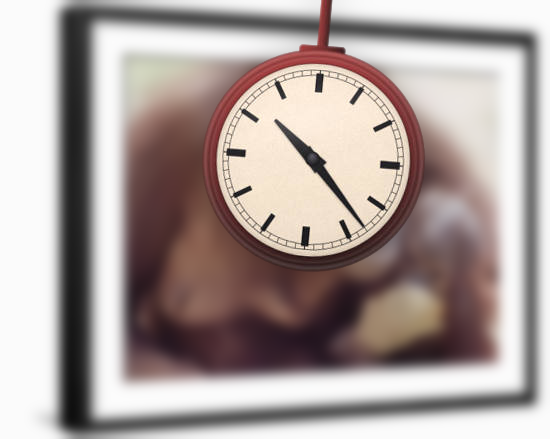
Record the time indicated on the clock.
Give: 10:23
